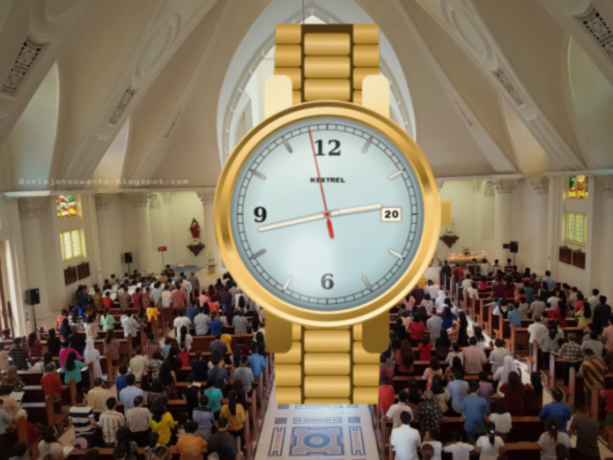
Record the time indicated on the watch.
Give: 2:42:58
